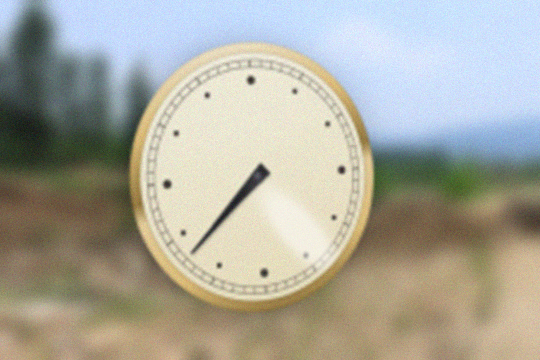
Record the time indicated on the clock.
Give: 7:38
